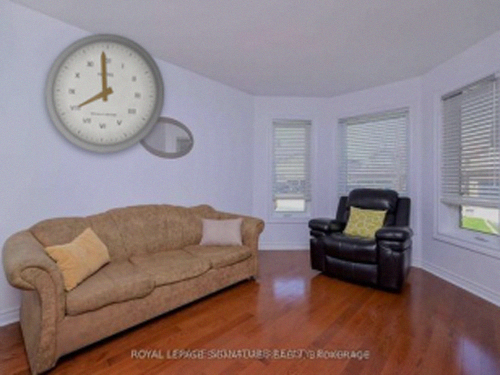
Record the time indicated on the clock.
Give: 7:59
